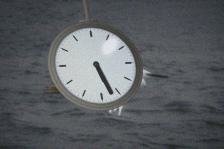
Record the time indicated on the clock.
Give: 5:27
